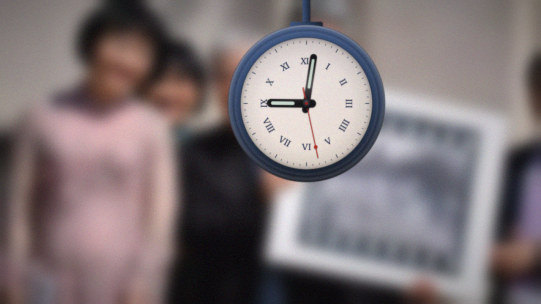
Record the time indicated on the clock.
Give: 9:01:28
